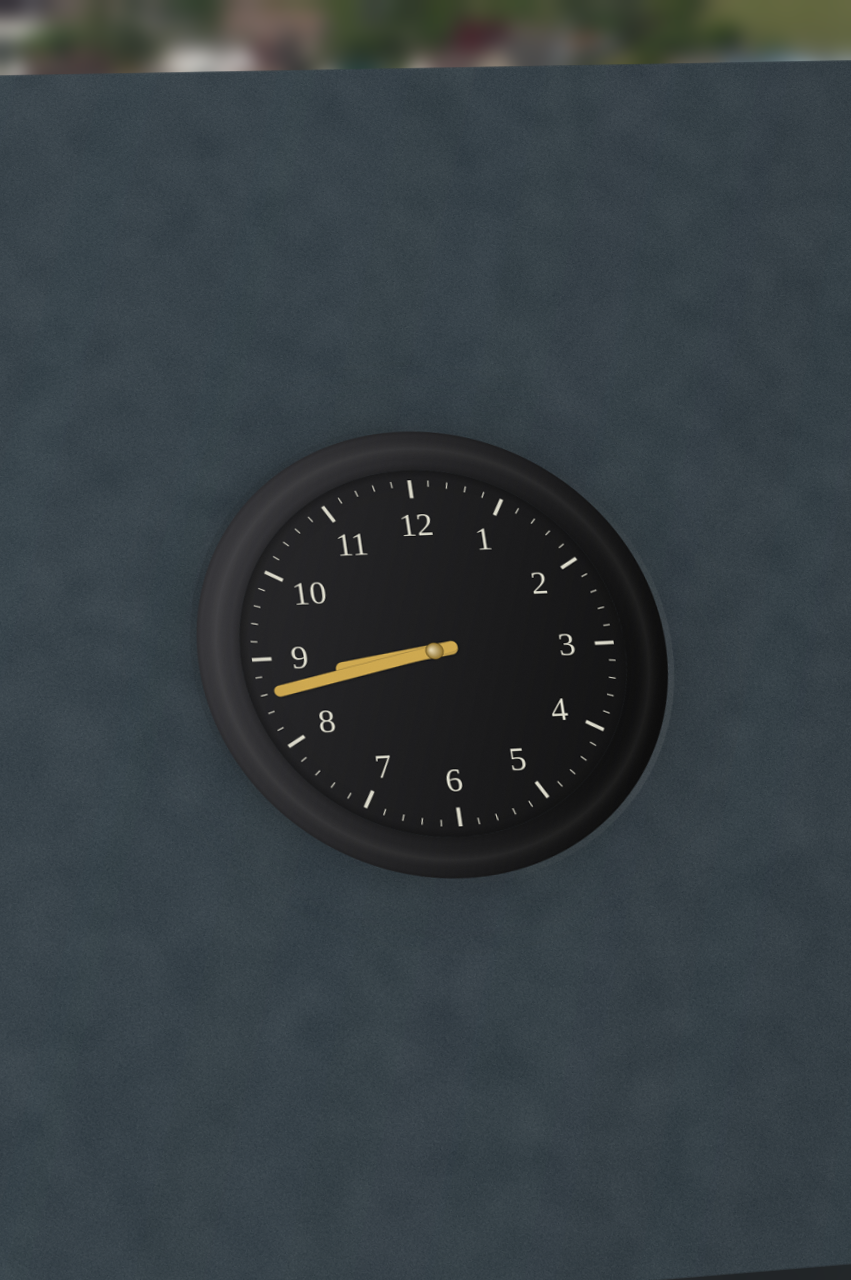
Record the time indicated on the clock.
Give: 8:43
